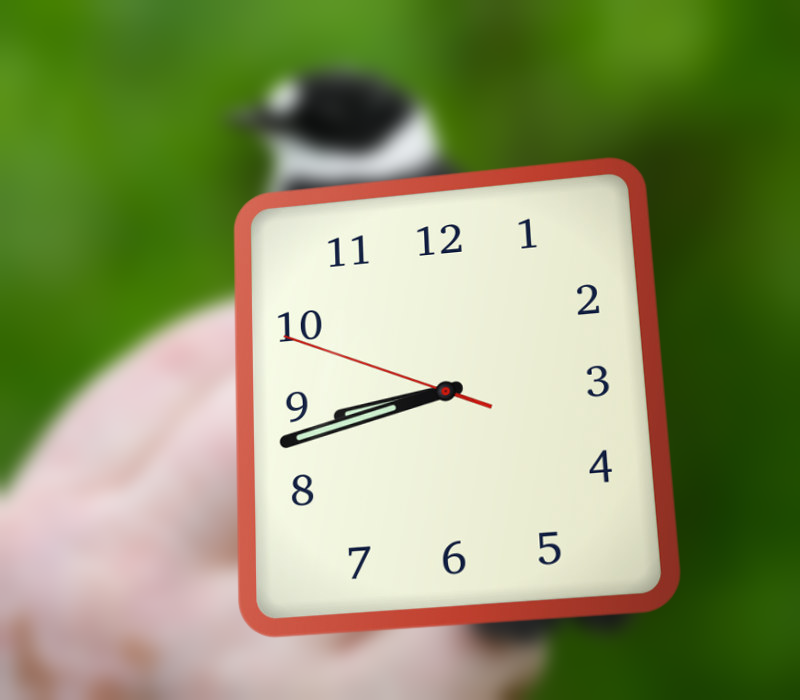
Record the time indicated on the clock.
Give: 8:42:49
